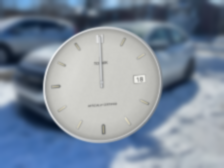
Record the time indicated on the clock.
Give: 12:00
